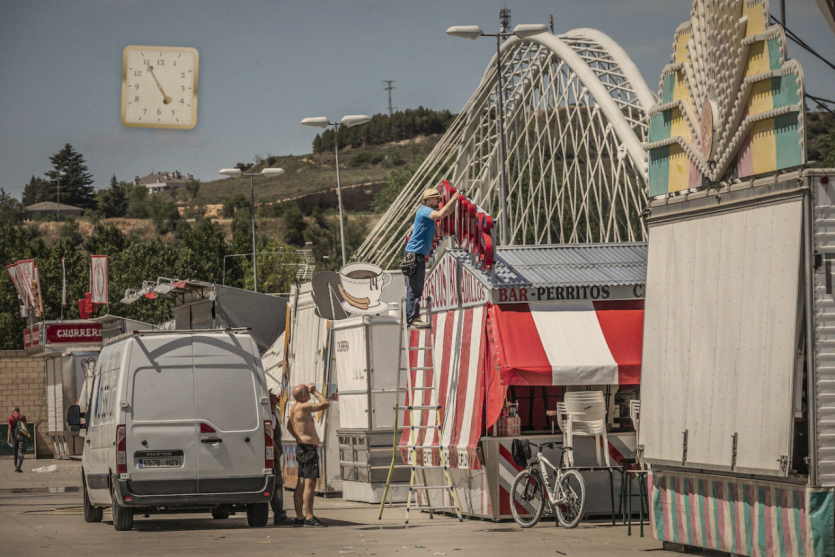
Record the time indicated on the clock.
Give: 4:55
